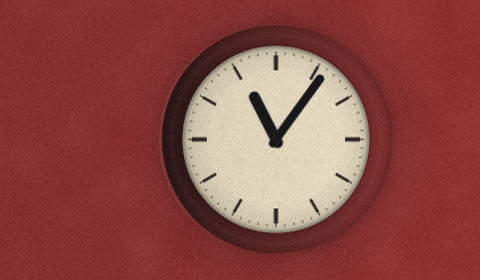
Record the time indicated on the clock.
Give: 11:06
